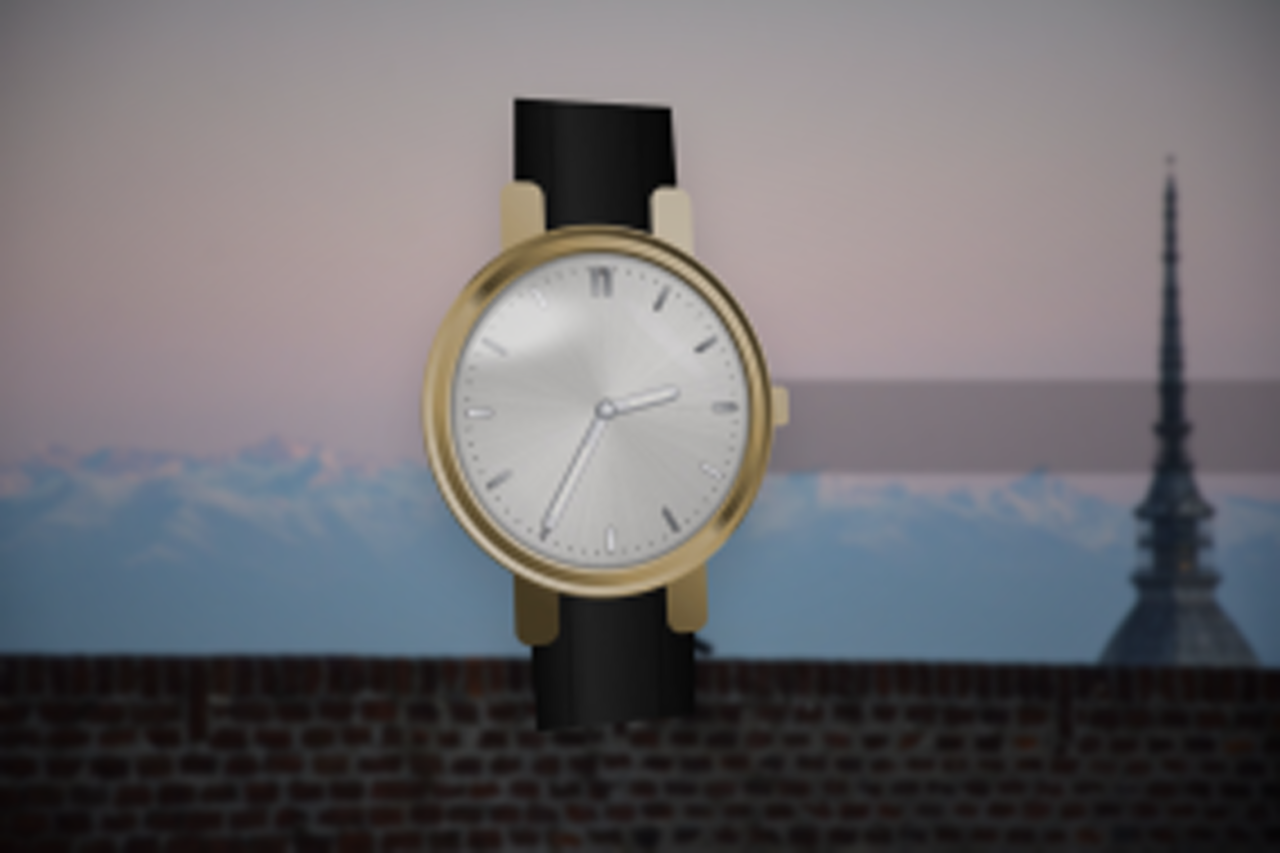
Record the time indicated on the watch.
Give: 2:35
